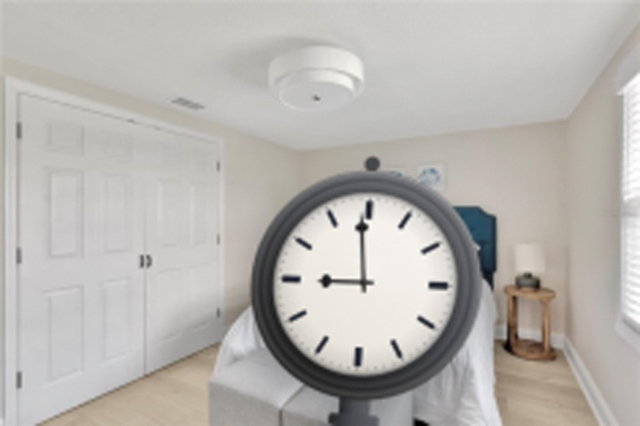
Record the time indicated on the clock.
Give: 8:59
